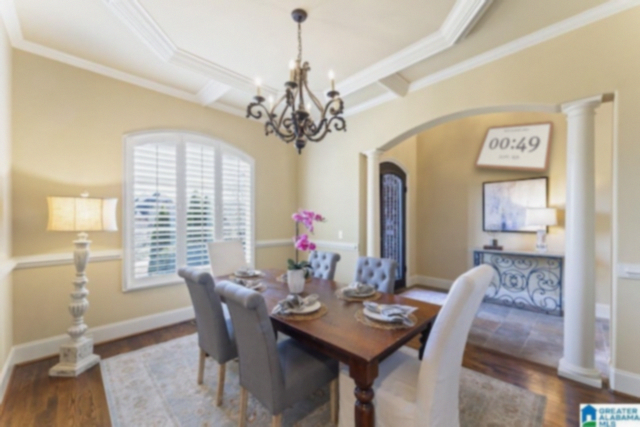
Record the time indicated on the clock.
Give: 0:49
